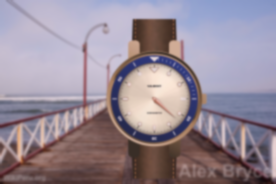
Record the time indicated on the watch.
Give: 4:22
